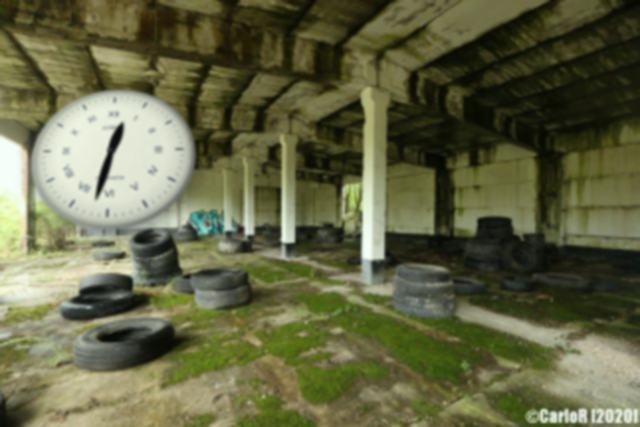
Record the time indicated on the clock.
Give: 12:32
